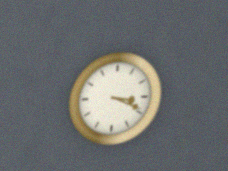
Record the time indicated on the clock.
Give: 3:19
